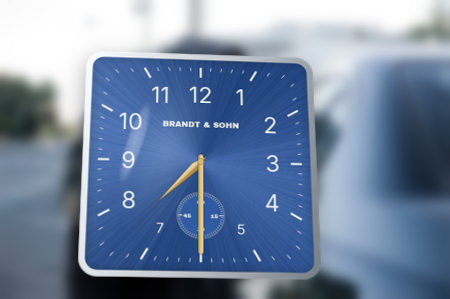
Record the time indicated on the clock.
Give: 7:30
